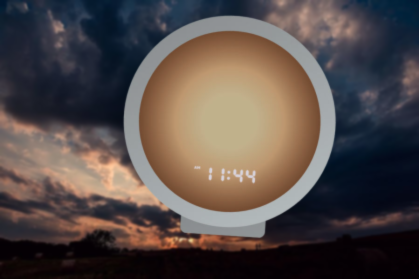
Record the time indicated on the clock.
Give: 11:44
